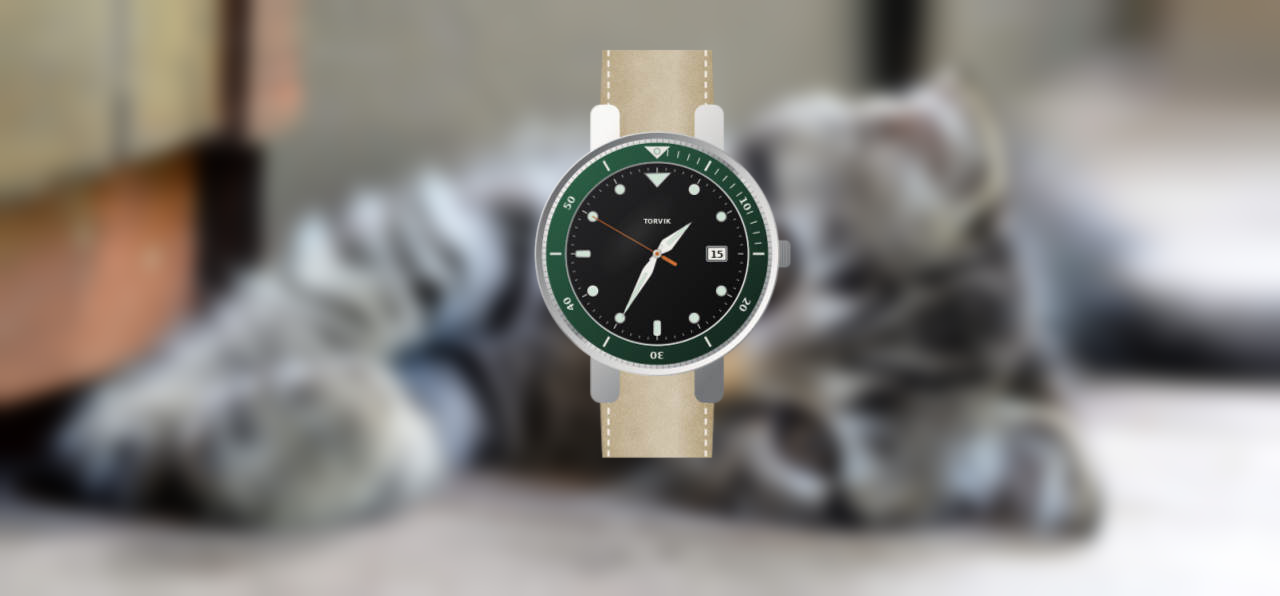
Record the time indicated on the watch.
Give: 1:34:50
